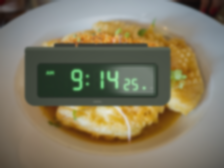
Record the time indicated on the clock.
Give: 9:14:25
